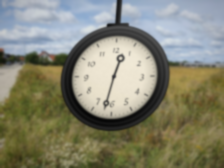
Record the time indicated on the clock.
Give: 12:32
